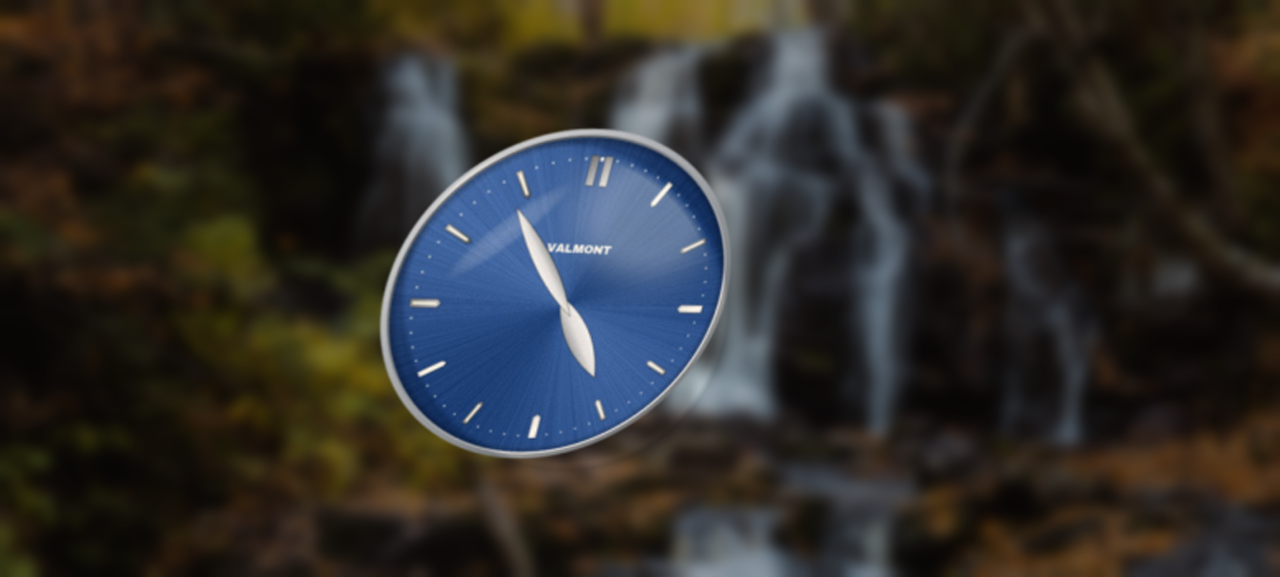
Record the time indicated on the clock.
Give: 4:54
